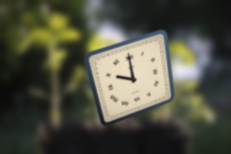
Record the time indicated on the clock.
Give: 10:00
